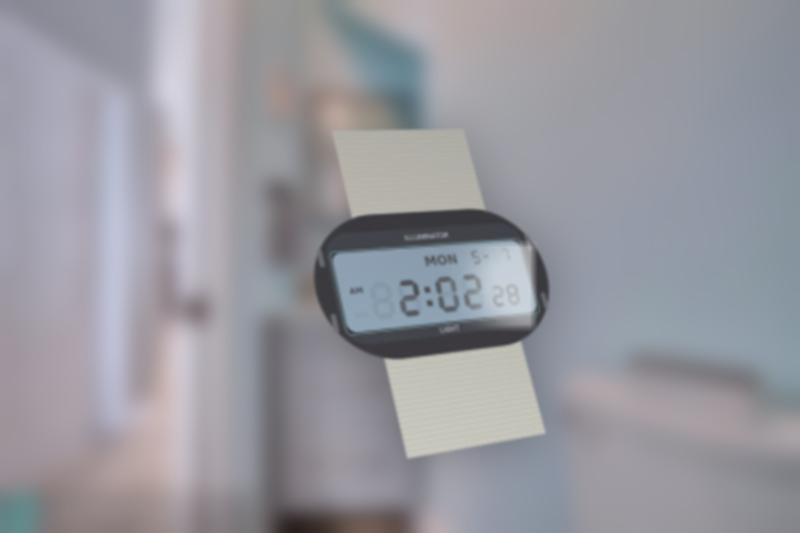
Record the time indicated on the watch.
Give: 2:02:28
